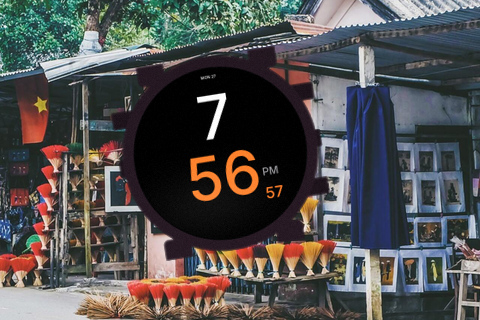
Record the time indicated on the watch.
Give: 7:56:57
